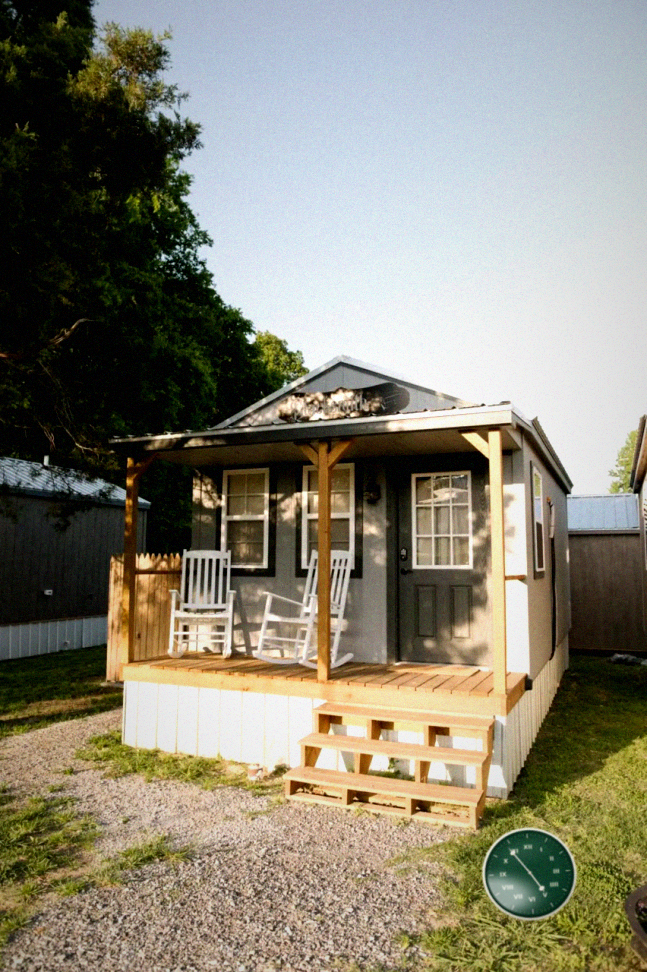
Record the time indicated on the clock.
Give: 4:54
